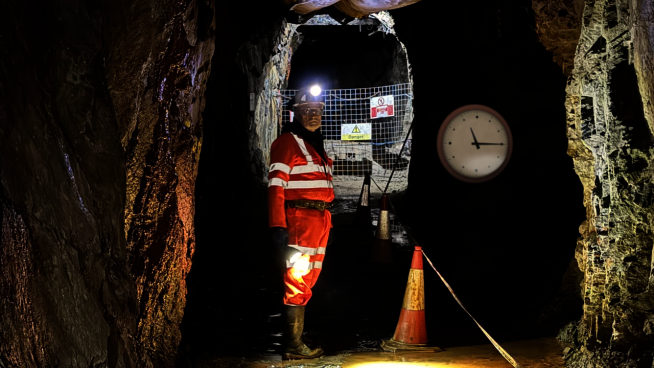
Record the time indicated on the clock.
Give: 11:15
